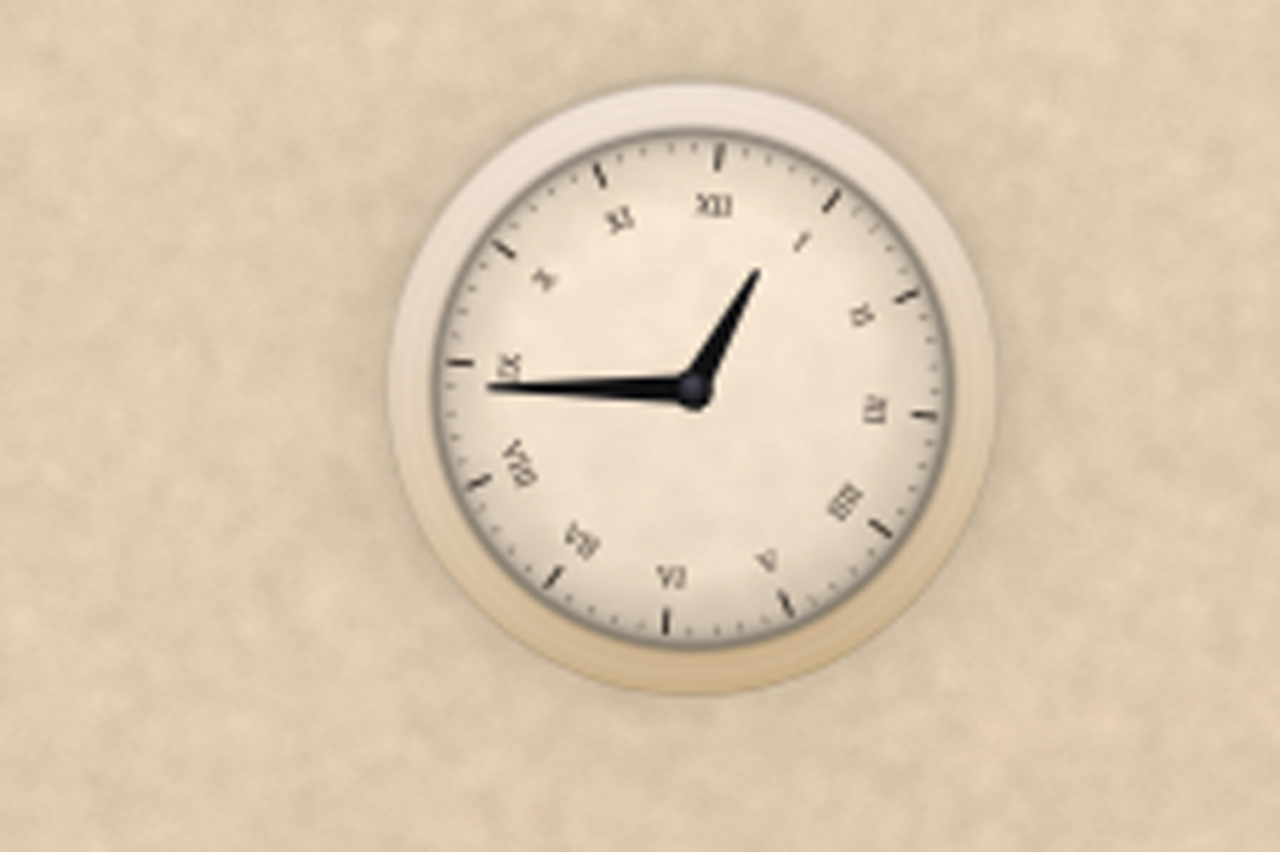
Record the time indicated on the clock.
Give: 12:44
